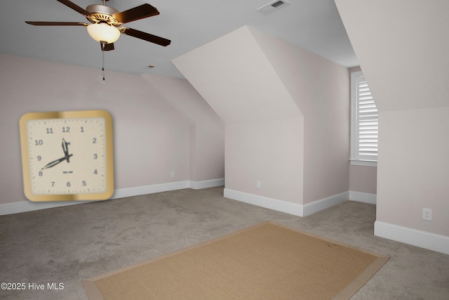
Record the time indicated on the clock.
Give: 11:41
